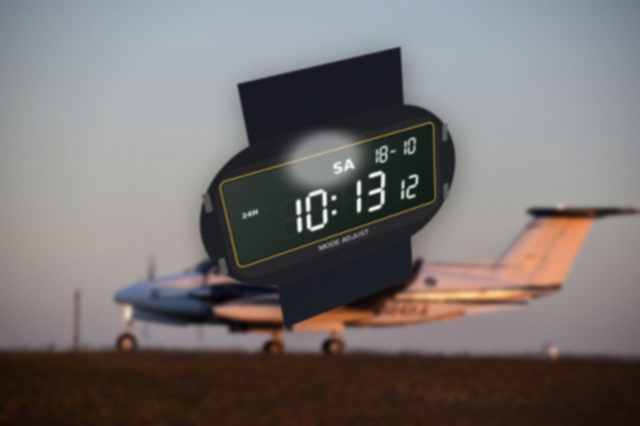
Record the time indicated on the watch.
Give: 10:13:12
